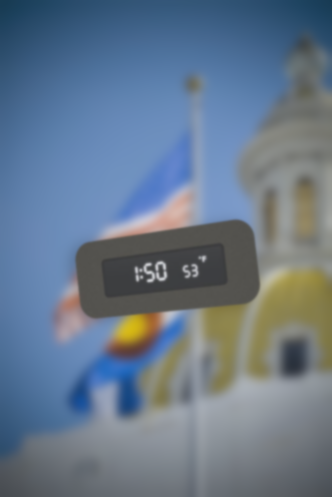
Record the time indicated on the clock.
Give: 1:50
